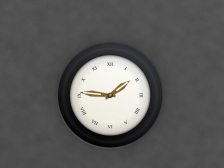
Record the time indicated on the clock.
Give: 1:46
